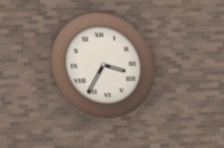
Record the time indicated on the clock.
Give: 3:36
